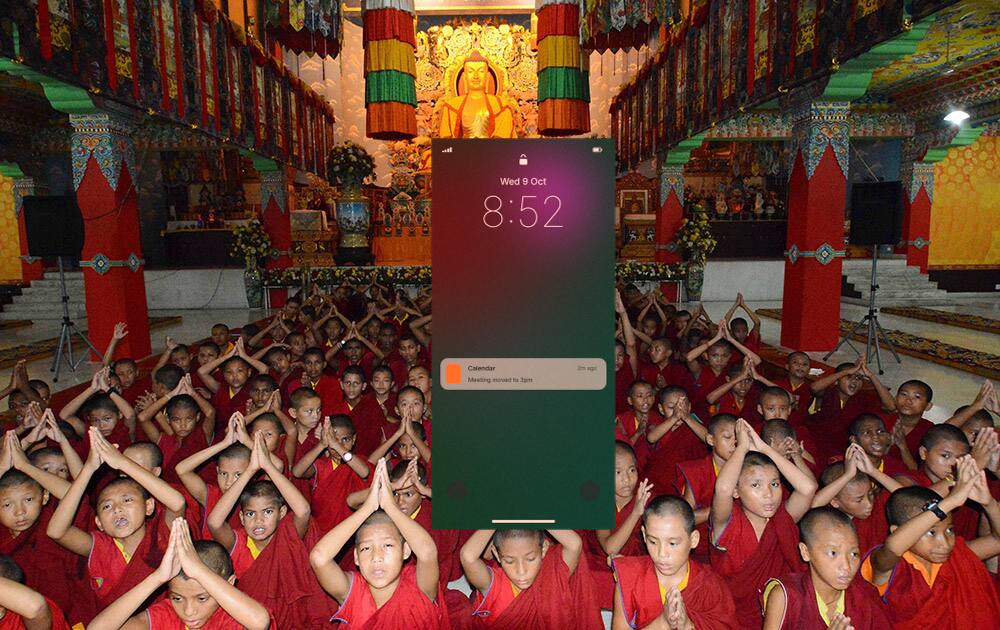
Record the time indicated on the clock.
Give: 8:52
